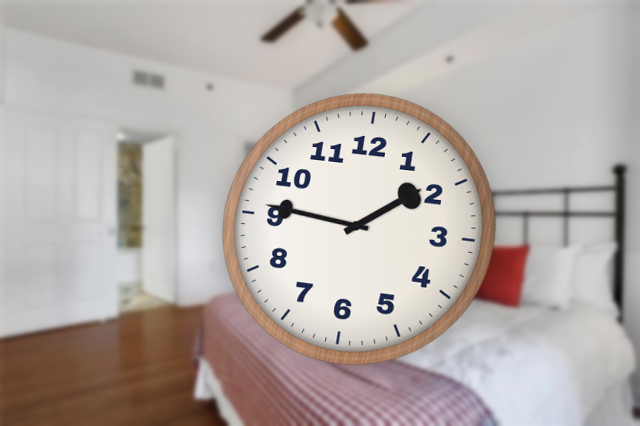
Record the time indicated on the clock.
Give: 1:46
